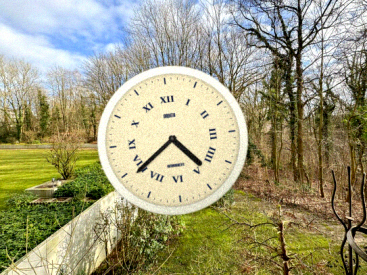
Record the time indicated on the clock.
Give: 4:39
